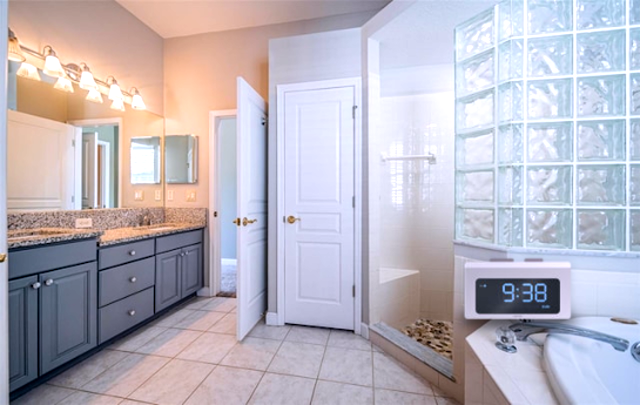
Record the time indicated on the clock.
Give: 9:38
